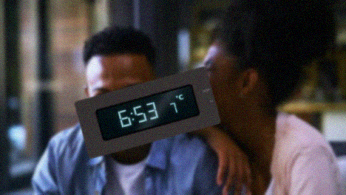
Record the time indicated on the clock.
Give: 6:53
